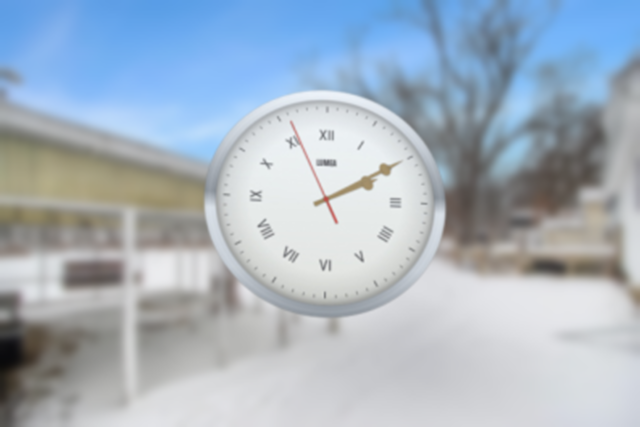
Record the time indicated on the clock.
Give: 2:09:56
